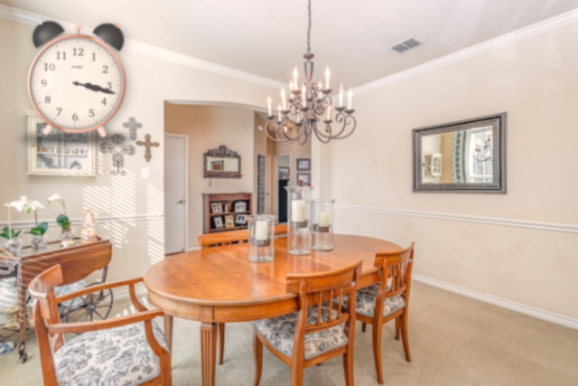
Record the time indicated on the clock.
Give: 3:17
